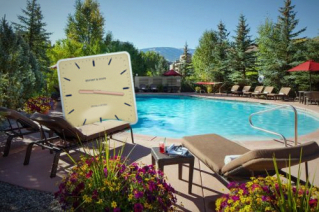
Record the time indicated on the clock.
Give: 9:17
